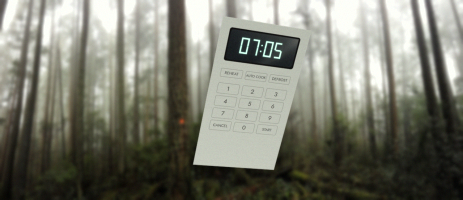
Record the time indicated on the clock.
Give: 7:05
